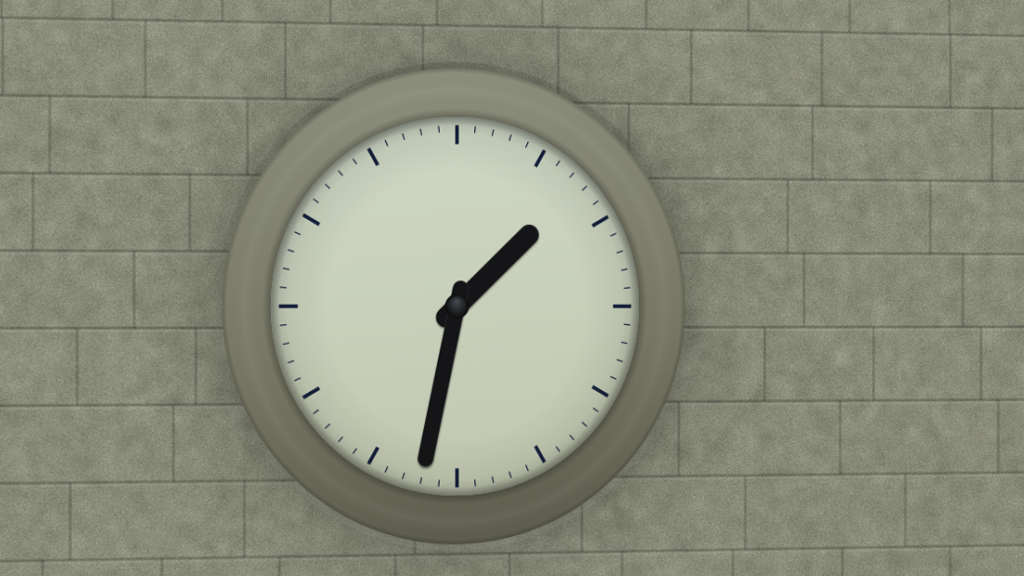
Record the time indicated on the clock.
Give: 1:32
